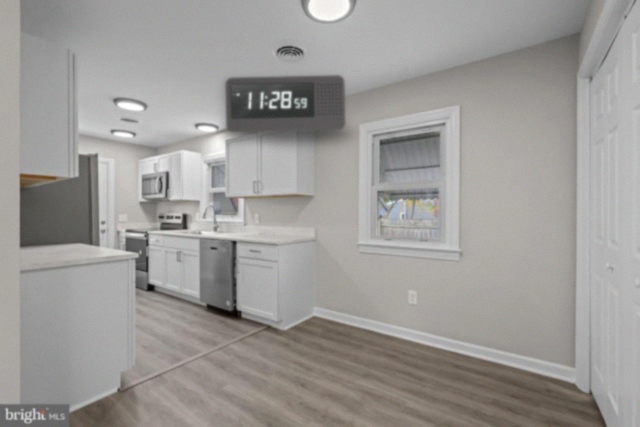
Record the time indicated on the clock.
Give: 11:28
